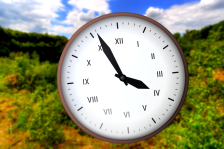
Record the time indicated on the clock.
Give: 3:56
